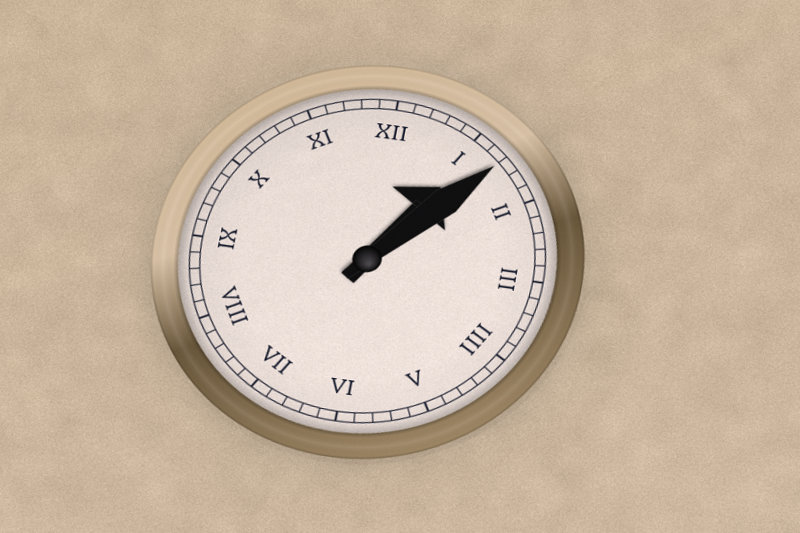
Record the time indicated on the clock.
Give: 1:07
